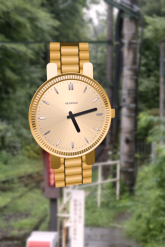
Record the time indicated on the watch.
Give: 5:13
